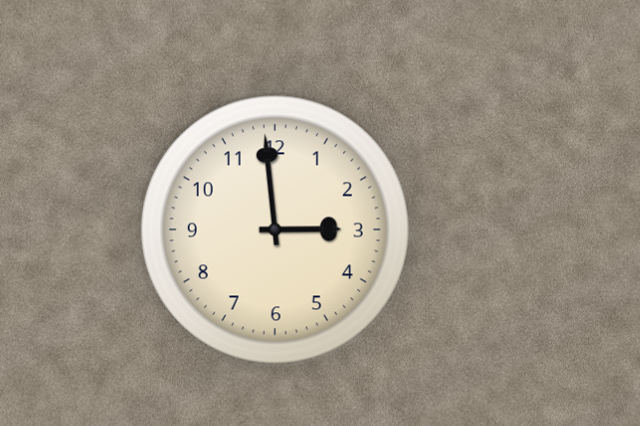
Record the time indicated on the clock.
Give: 2:59
